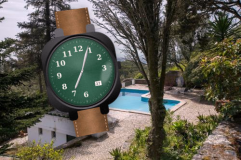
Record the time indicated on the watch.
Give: 7:04
